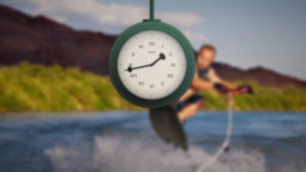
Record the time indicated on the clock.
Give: 1:43
